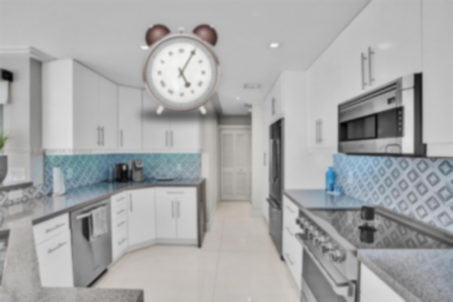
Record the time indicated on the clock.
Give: 5:05
